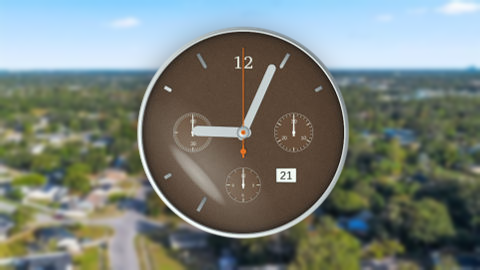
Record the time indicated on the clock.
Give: 9:04
